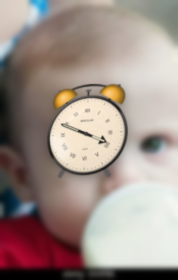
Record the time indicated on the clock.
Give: 3:49
